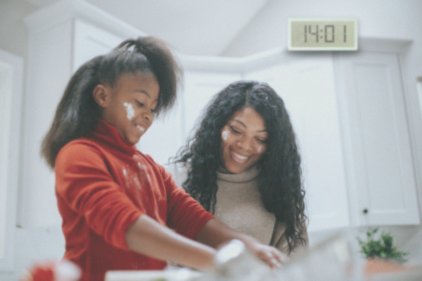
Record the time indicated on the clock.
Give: 14:01
